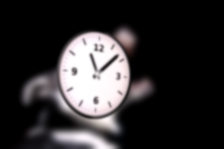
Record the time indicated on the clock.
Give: 11:08
